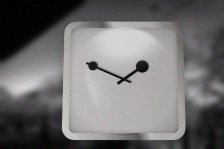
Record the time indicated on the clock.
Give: 1:49
